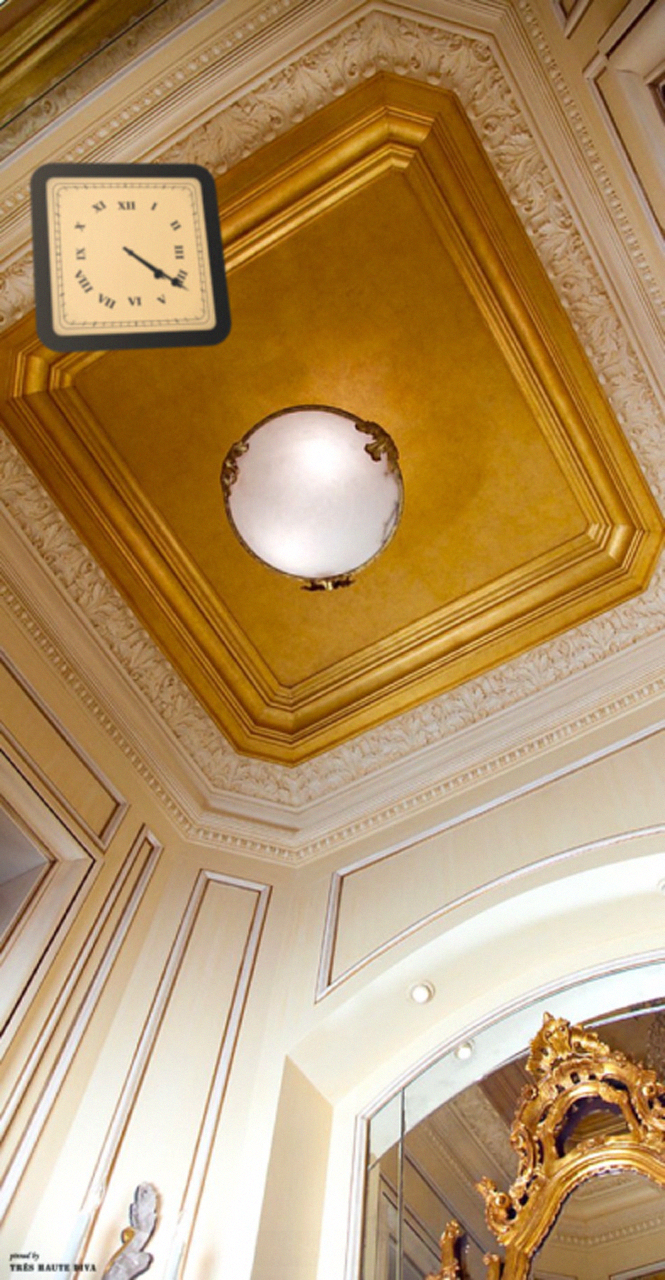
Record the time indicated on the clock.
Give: 4:21
